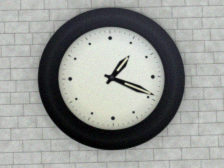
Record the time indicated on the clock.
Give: 1:19
